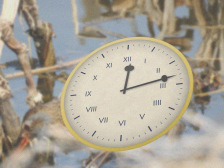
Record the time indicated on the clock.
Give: 12:13
